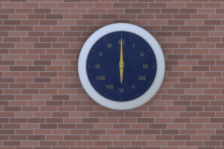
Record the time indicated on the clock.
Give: 6:00
